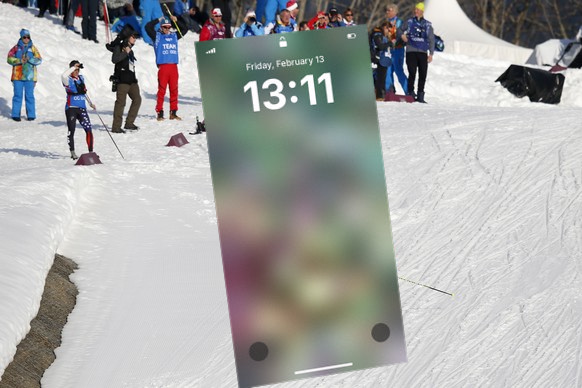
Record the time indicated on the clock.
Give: 13:11
